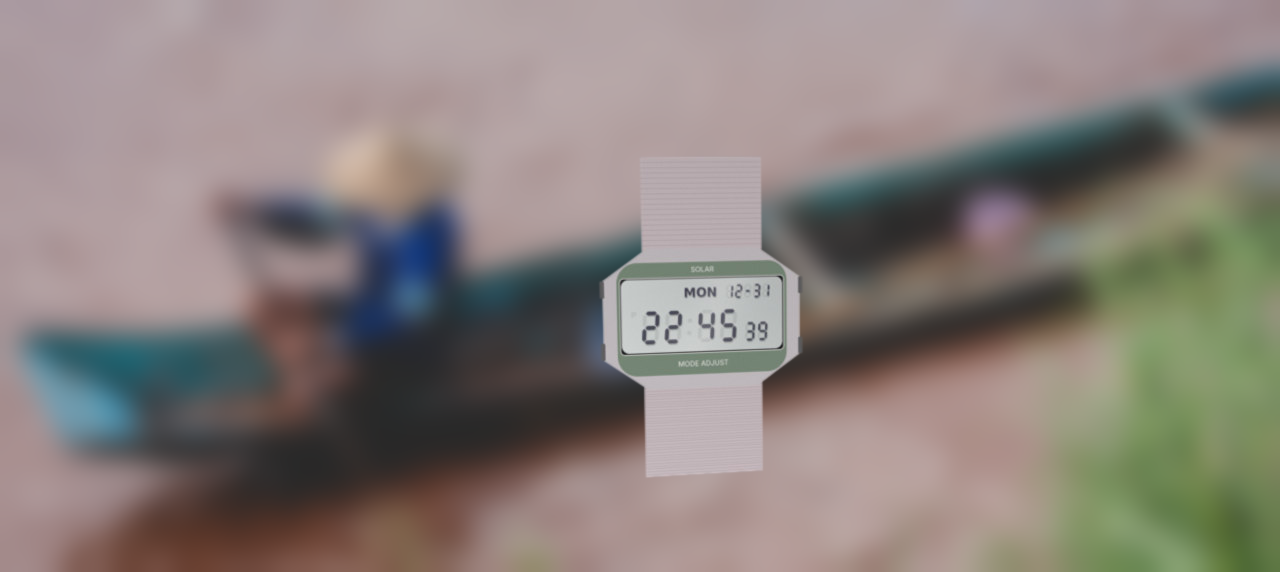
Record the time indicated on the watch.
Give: 22:45:39
